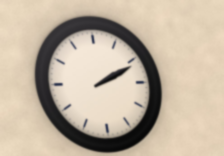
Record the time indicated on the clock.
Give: 2:11
